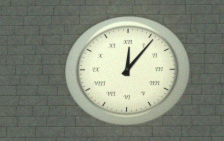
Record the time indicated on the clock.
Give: 12:06
